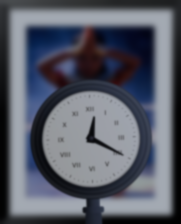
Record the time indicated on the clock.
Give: 12:20
